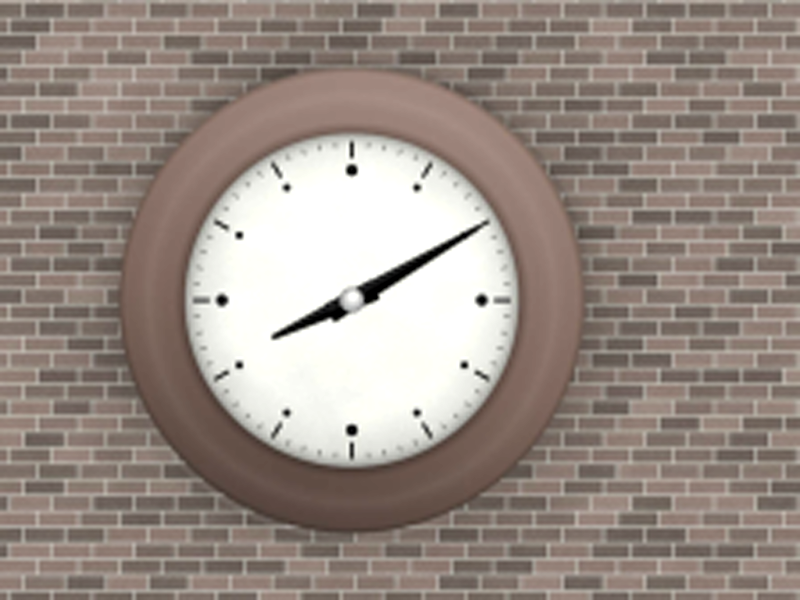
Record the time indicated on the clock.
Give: 8:10
